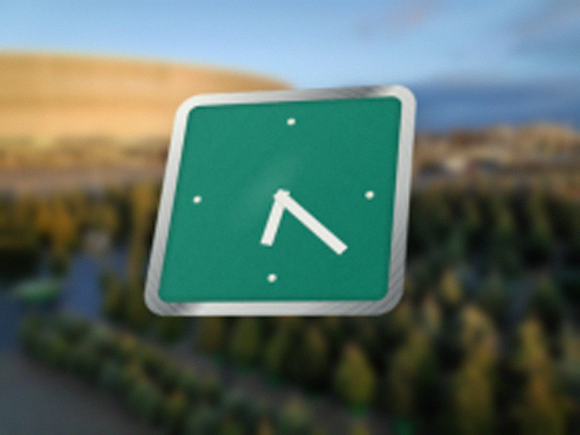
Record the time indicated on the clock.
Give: 6:22
